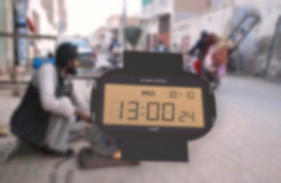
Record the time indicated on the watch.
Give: 13:00
